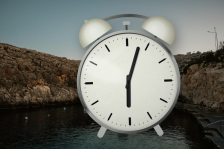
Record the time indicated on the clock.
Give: 6:03
